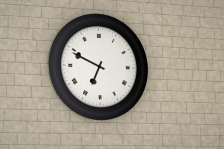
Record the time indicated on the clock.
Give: 6:49
